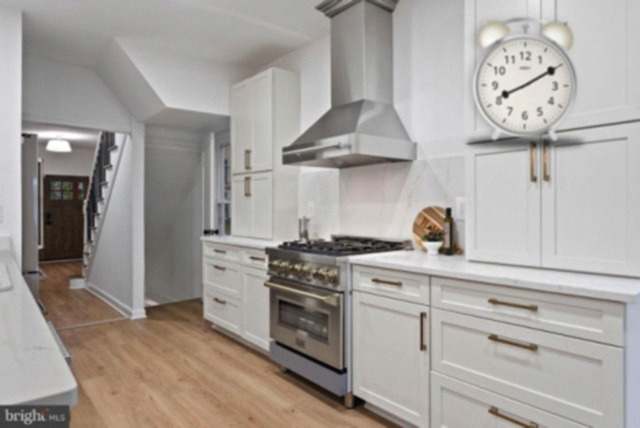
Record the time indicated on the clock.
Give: 8:10
